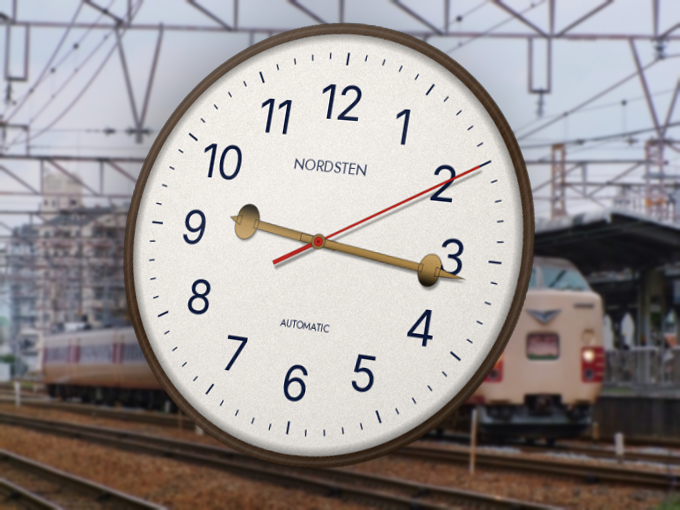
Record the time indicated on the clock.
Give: 9:16:10
